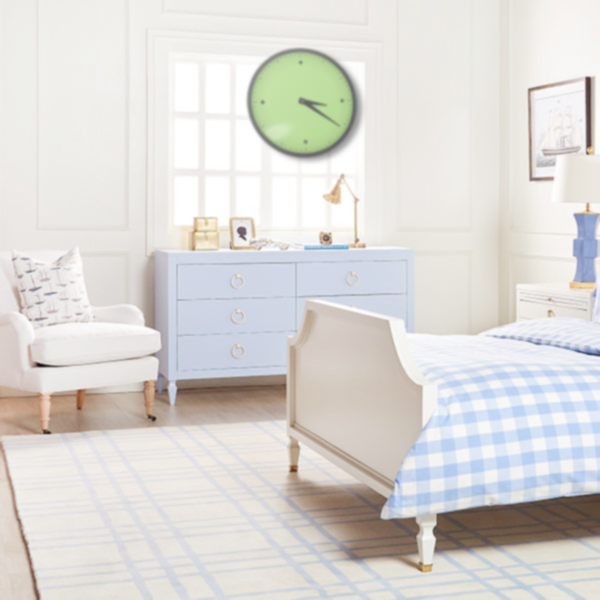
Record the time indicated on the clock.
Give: 3:21
